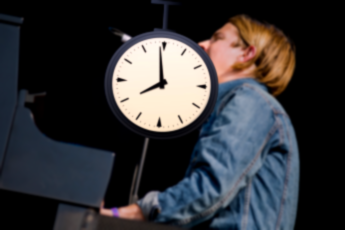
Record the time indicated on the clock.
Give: 7:59
